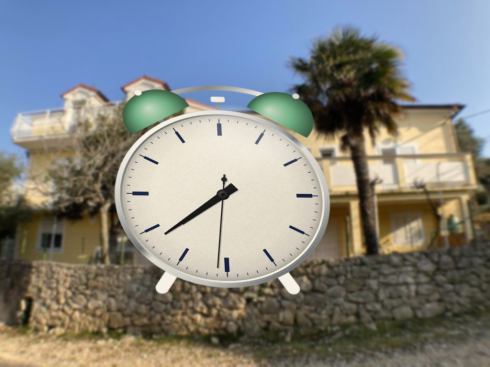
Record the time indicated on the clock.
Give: 7:38:31
